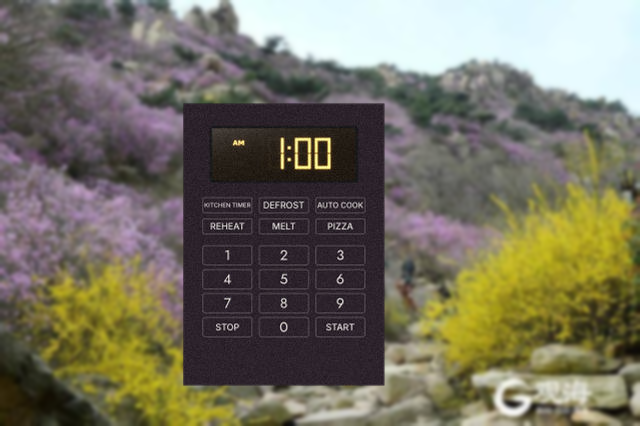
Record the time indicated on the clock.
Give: 1:00
